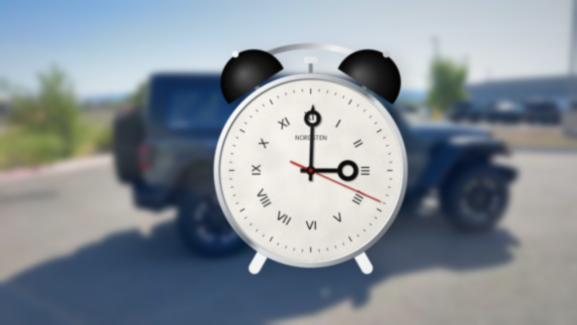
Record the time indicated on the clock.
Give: 3:00:19
